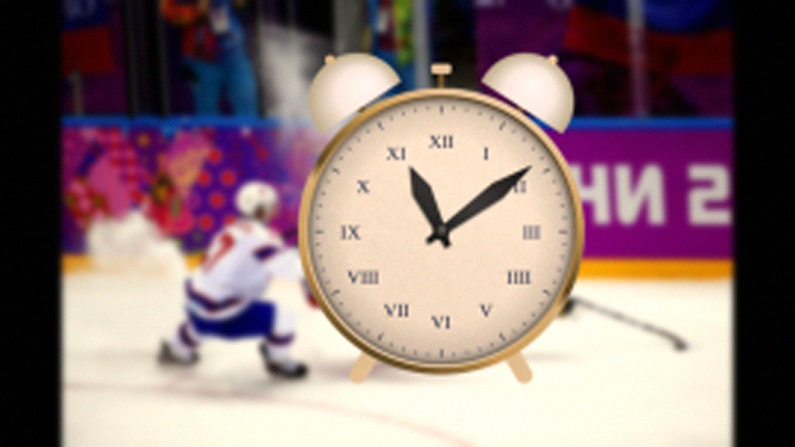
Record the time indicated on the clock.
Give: 11:09
